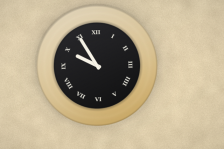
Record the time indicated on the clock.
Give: 9:55
